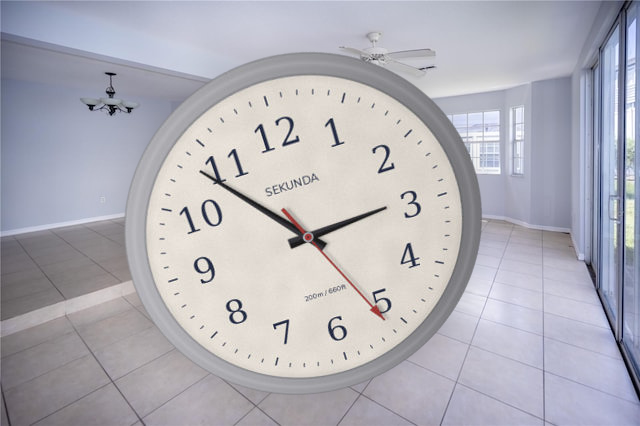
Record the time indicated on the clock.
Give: 2:53:26
